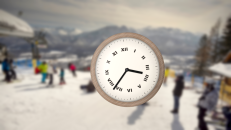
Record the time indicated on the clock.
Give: 3:37
